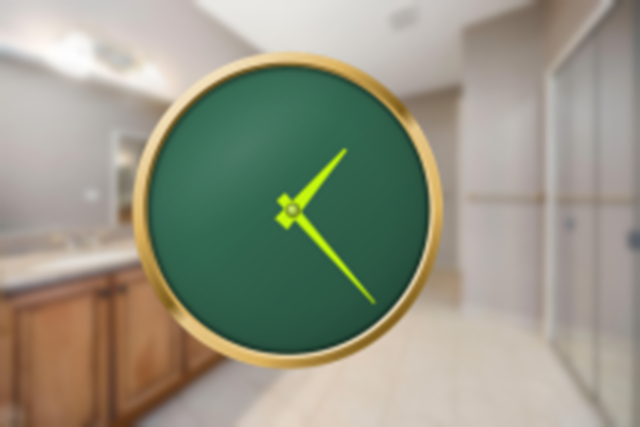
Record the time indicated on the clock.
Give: 1:23
